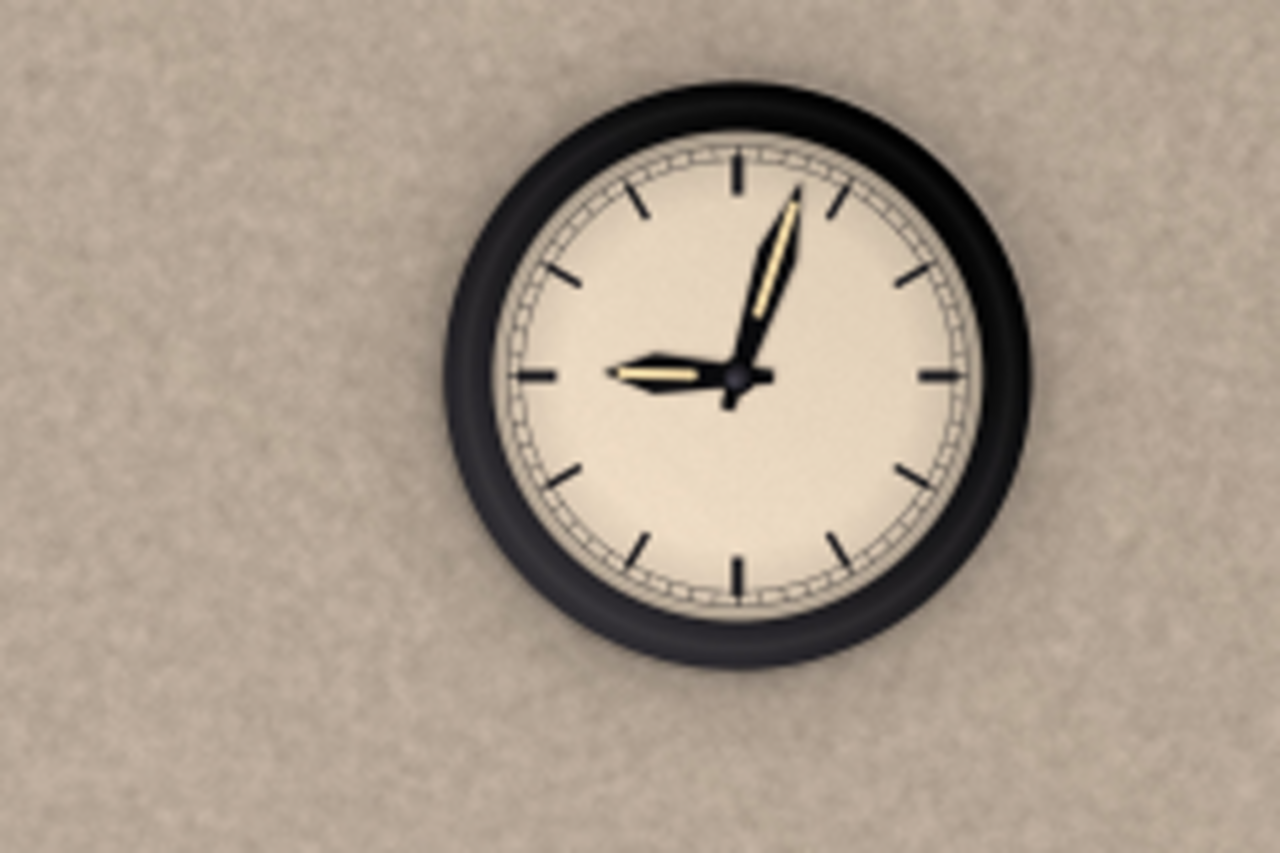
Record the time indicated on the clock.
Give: 9:03
